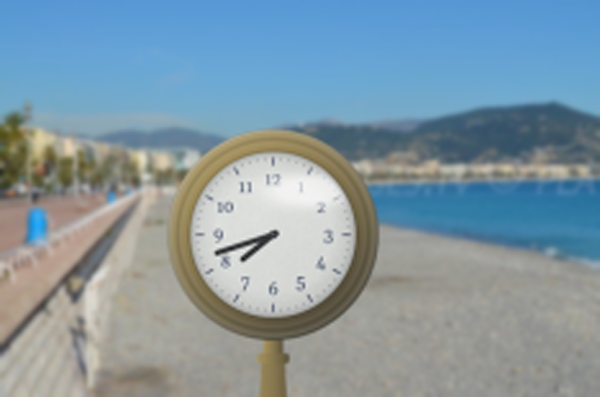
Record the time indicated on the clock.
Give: 7:42
